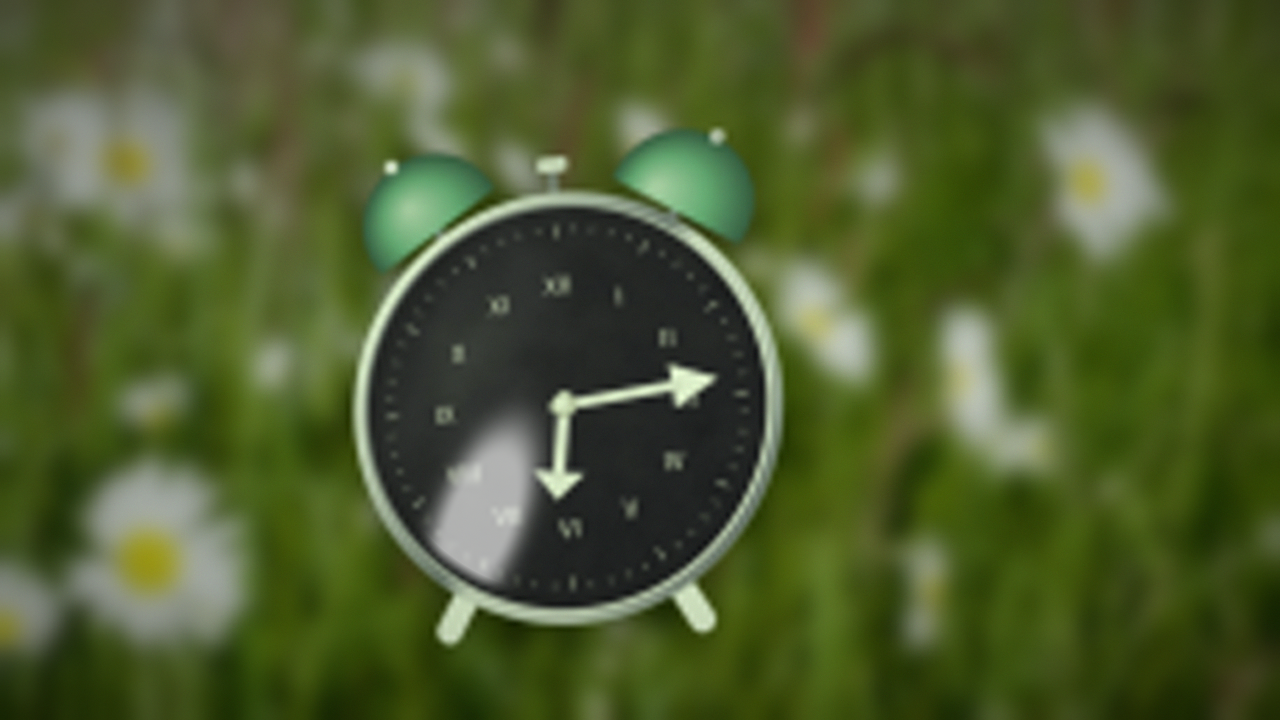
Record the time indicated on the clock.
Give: 6:14
